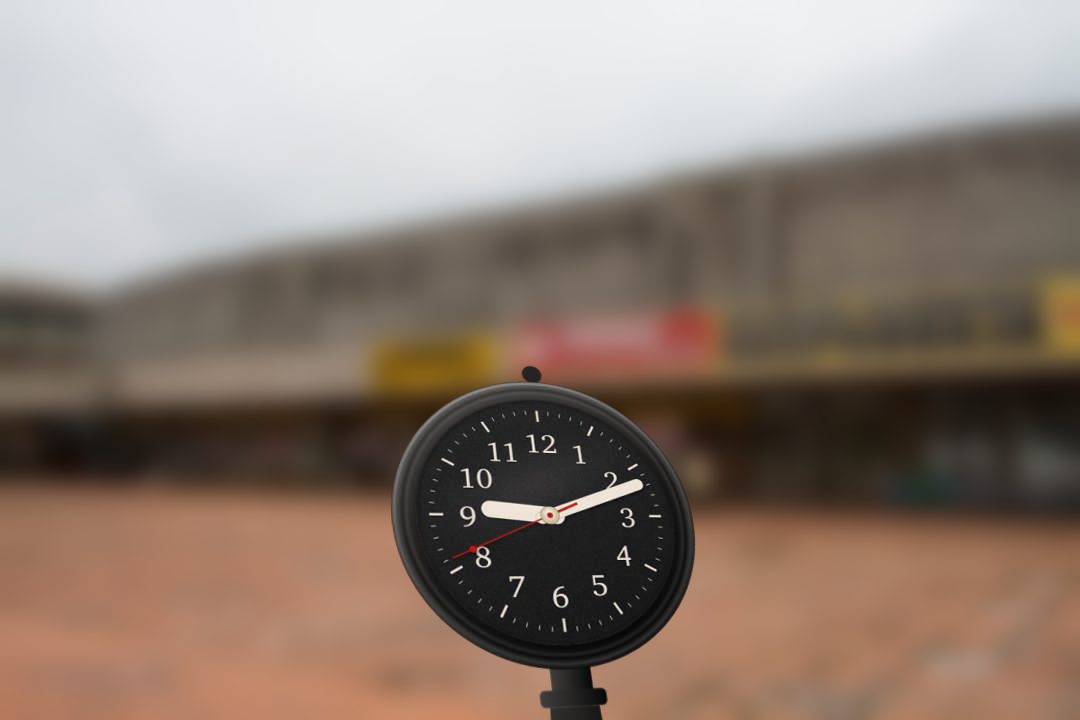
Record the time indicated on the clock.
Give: 9:11:41
